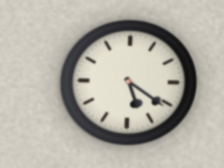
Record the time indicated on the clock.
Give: 5:21
